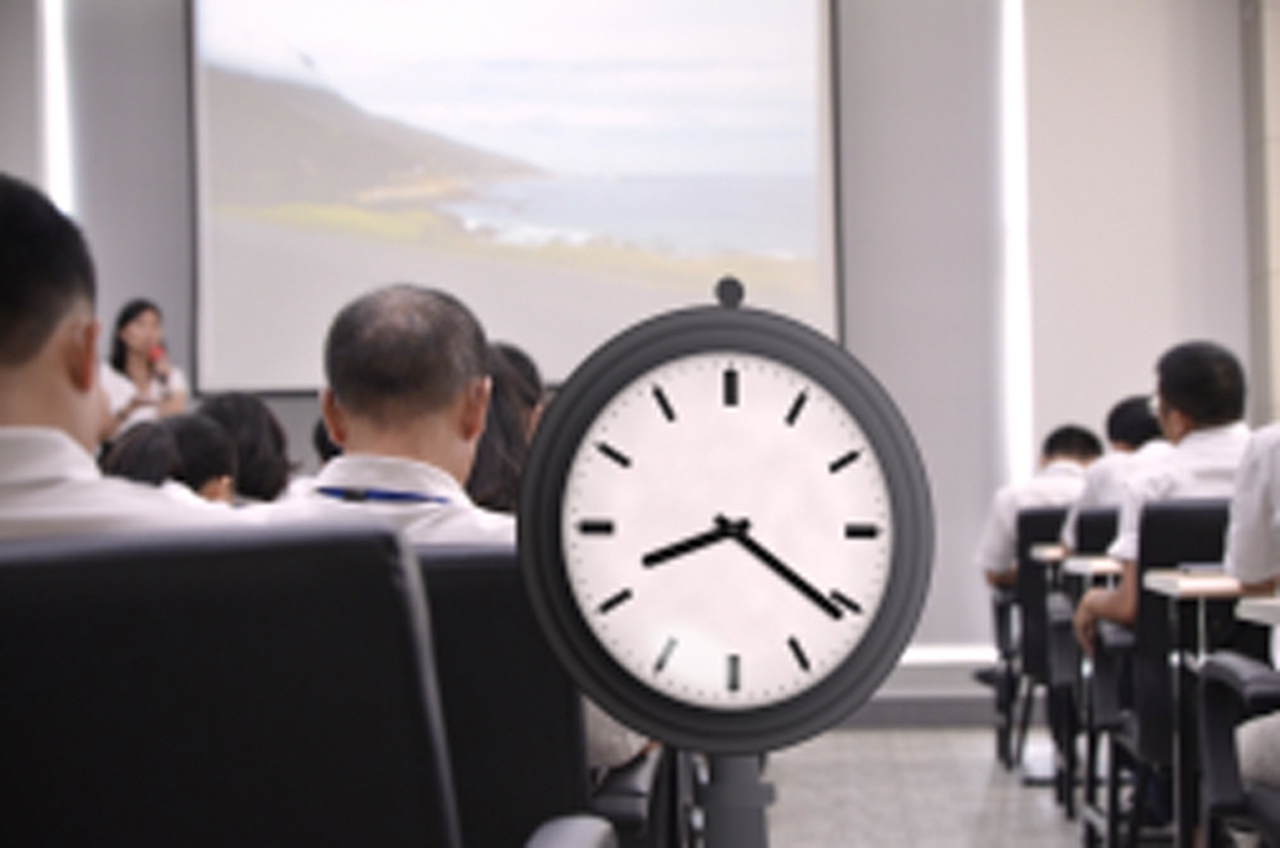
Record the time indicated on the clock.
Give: 8:21
